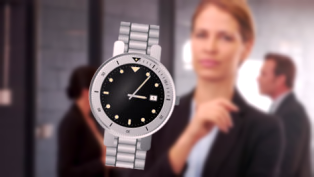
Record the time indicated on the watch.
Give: 3:06
